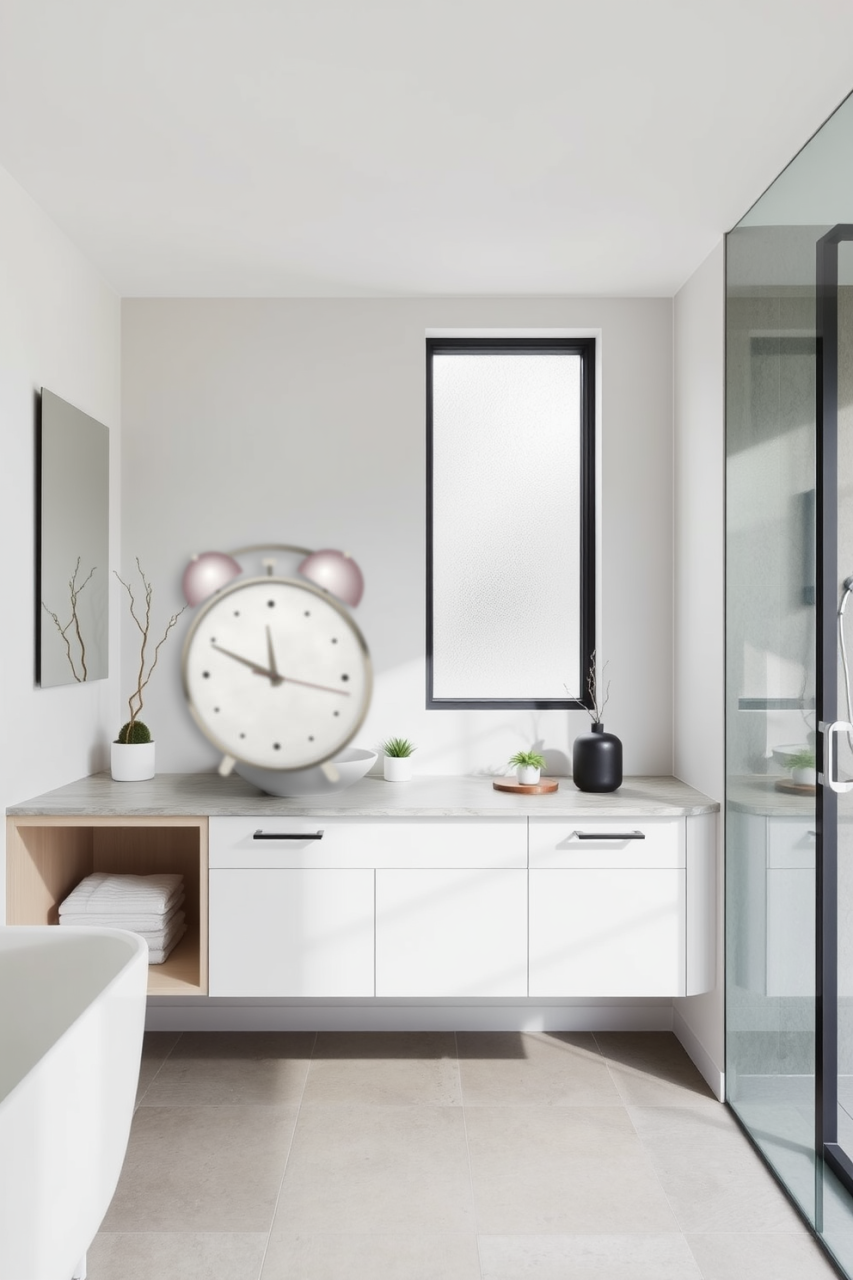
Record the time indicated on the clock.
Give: 11:49:17
